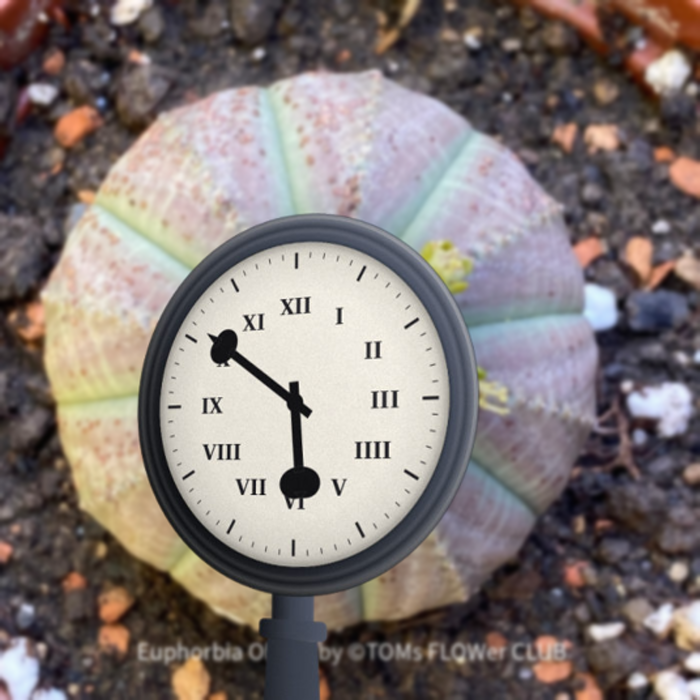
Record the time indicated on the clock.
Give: 5:51
